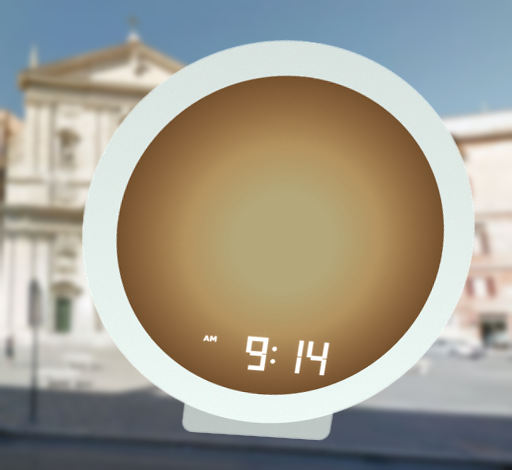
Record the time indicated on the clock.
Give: 9:14
